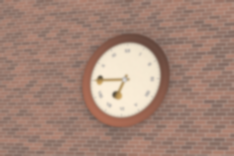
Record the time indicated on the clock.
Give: 6:45
